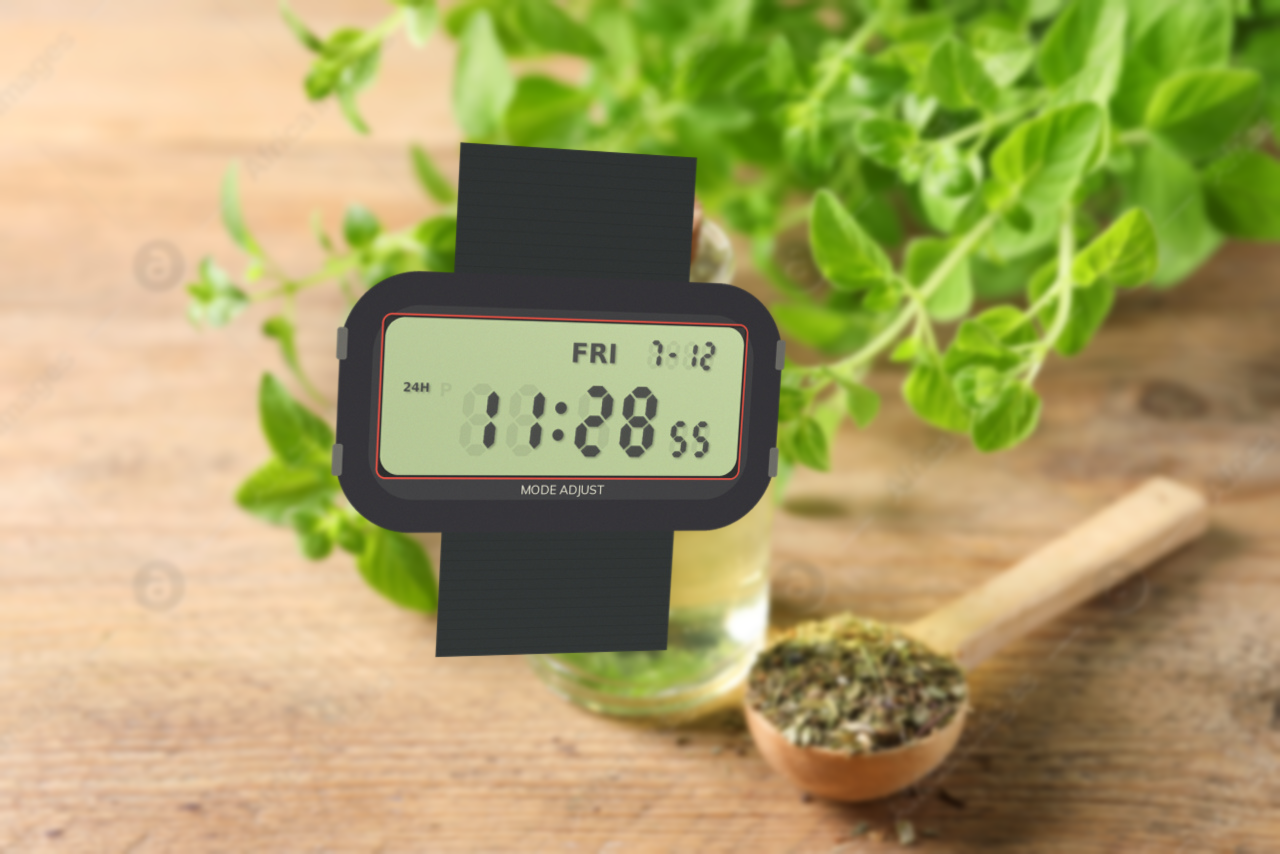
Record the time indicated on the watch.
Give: 11:28:55
